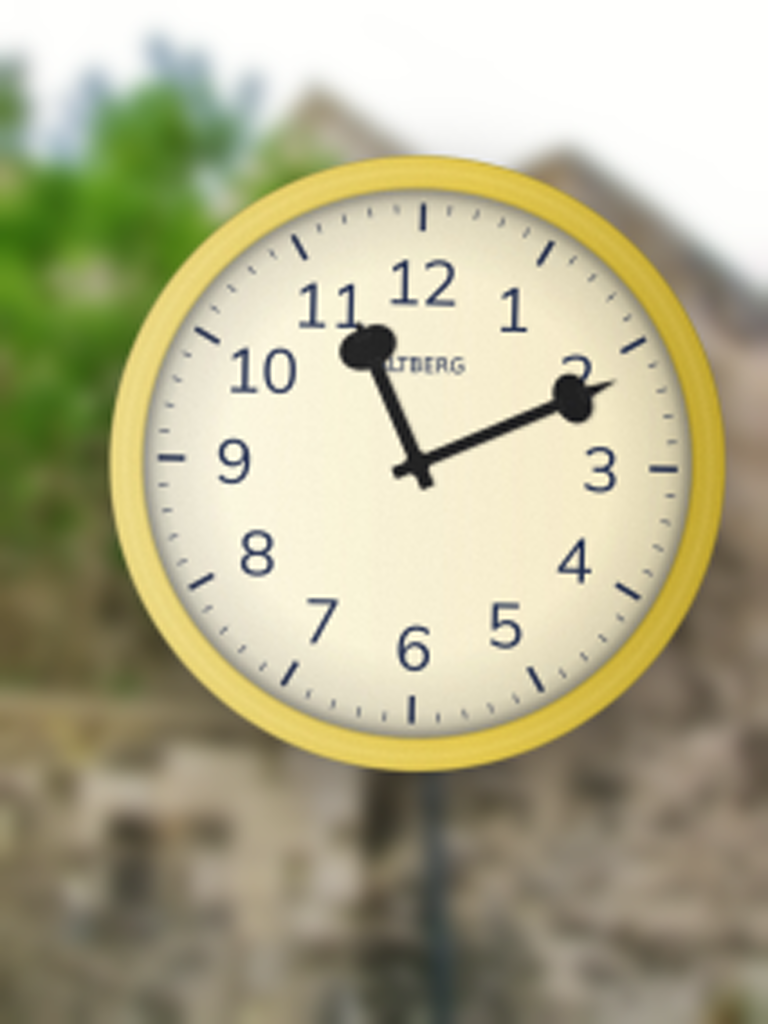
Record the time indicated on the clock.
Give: 11:11
